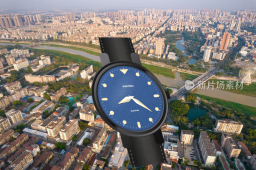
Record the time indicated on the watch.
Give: 8:22
